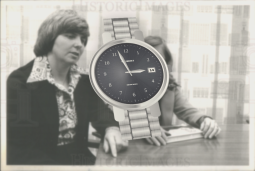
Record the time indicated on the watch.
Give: 2:57
